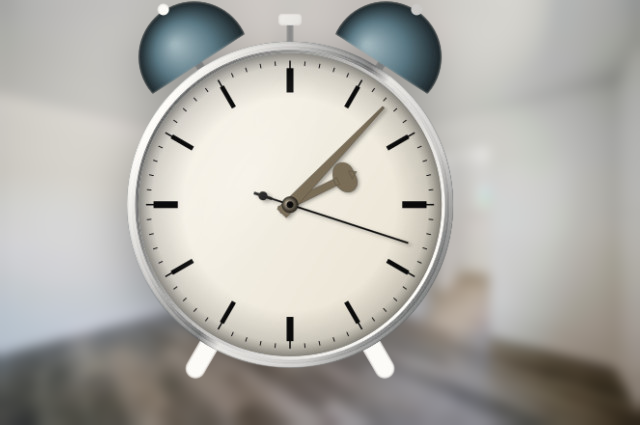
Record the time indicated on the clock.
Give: 2:07:18
